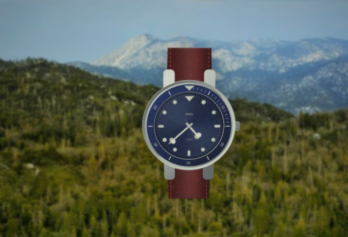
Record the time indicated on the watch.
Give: 4:38
